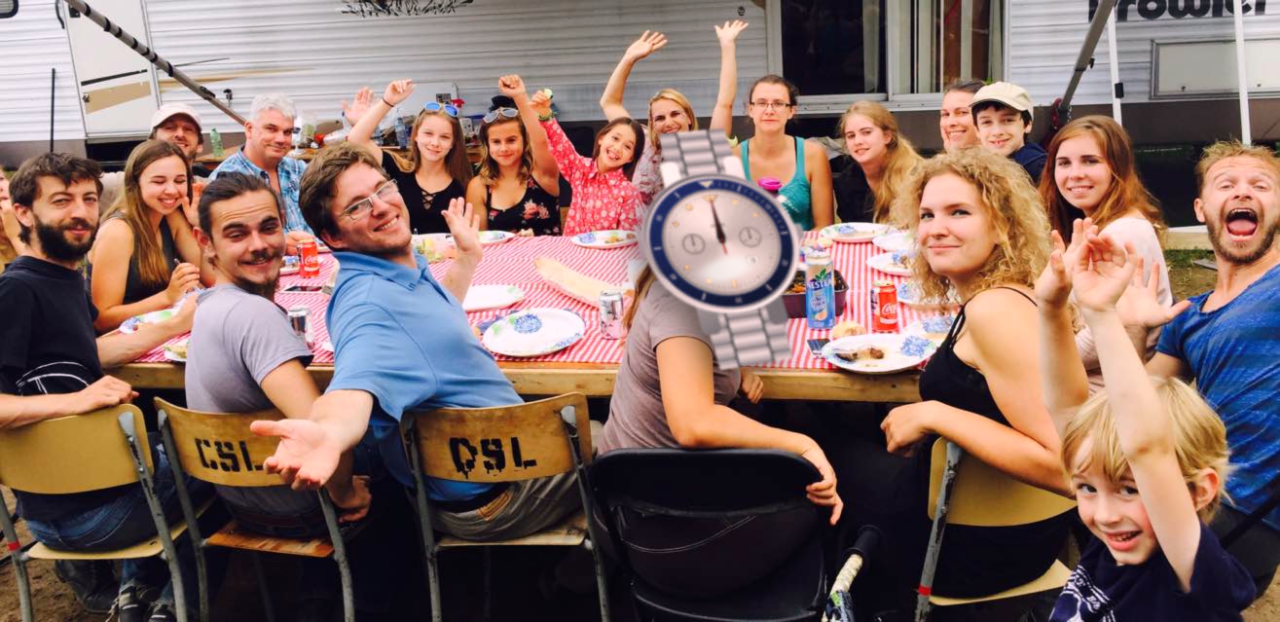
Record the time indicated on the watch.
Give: 12:00
